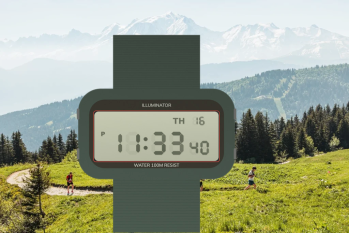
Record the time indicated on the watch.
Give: 11:33:40
